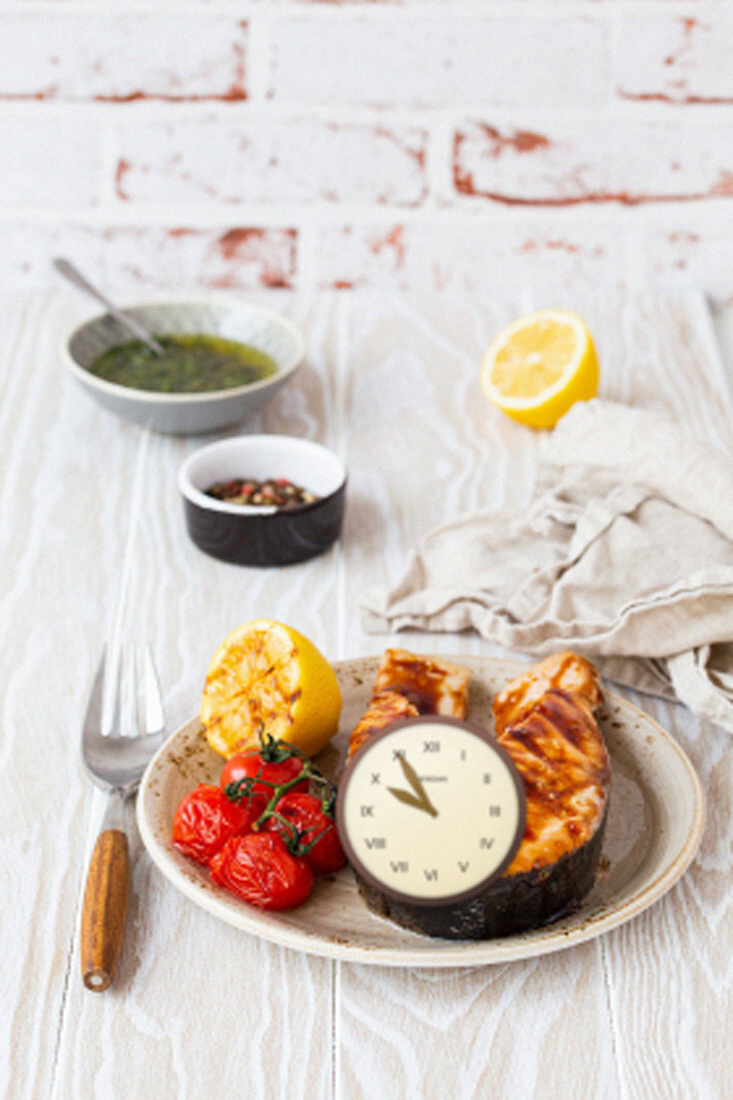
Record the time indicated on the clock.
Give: 9:55
